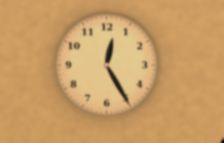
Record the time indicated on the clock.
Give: 12:25
